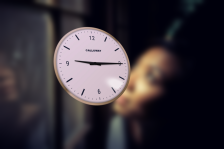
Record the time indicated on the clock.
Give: 9:15
